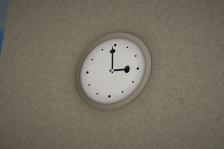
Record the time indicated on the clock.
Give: 2:59
